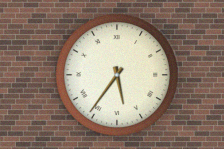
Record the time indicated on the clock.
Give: 5:36
